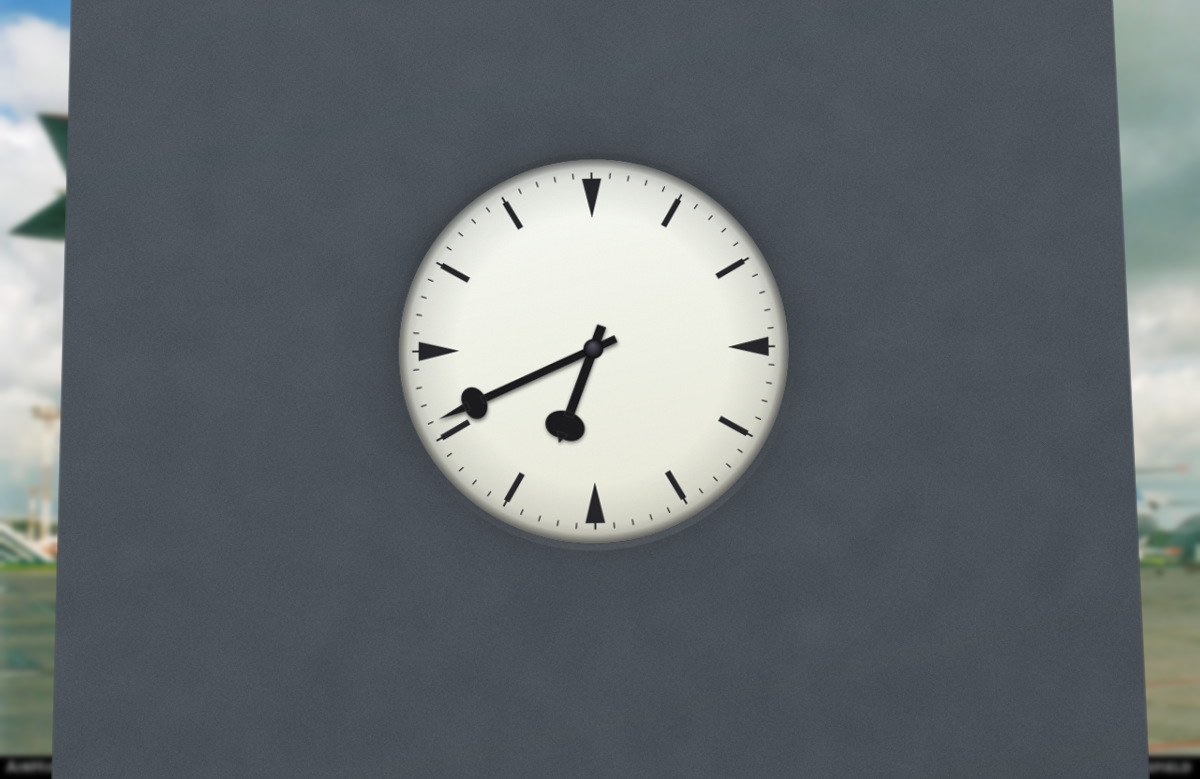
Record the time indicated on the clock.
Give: 6:41
